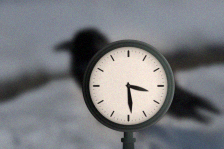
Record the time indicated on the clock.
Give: 3:29
